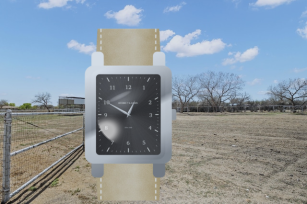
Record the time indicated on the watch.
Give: 12:50
